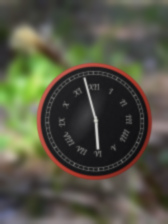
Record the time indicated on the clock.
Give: 5:58
